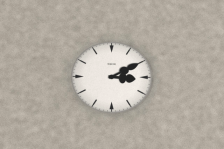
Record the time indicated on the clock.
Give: 3:10
